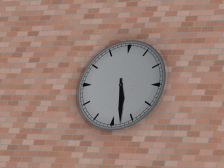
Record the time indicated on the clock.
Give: 5:28
